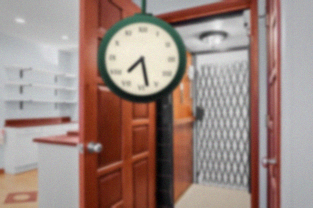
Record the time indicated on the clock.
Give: 7:28
